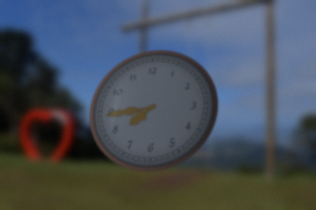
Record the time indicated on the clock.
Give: 7:44
